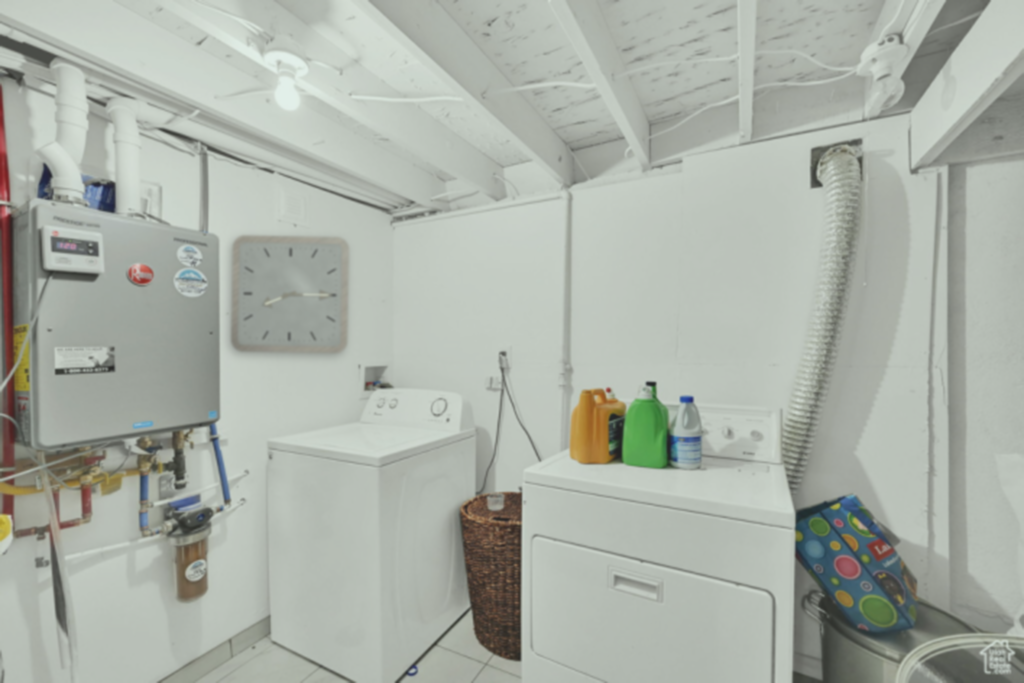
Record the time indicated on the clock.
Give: 8:15
